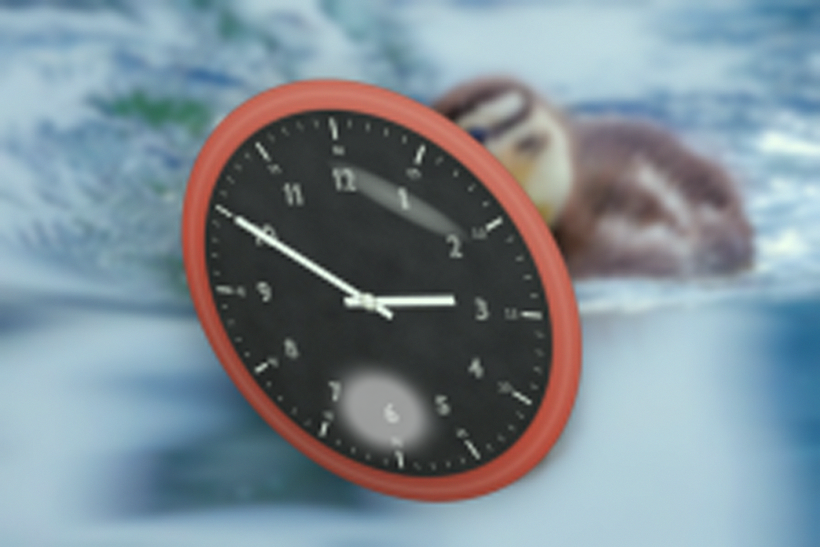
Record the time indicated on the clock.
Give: 2:50
